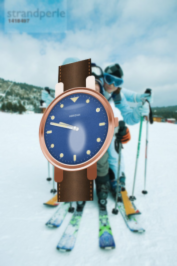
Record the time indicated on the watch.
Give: 9:48
